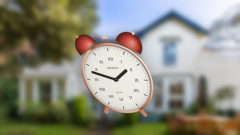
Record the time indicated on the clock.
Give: 1:48
